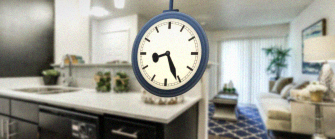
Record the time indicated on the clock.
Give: 8:26
